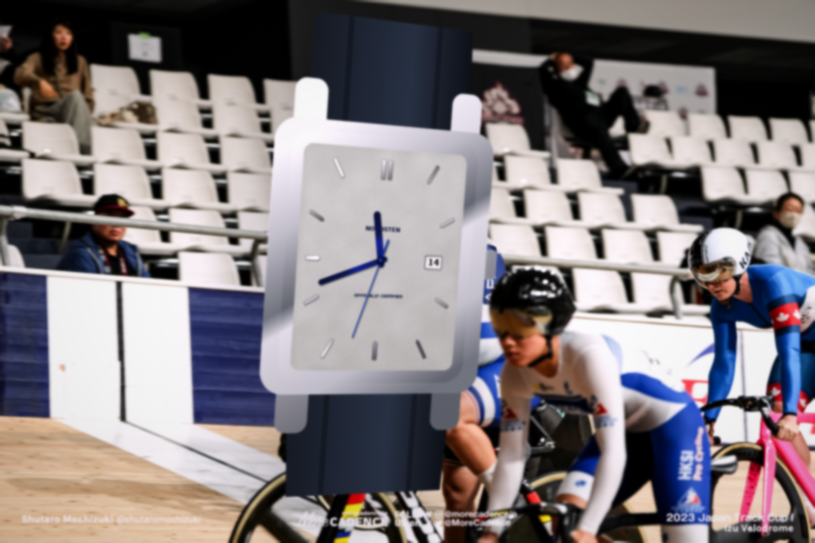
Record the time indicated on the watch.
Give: 11:41:33
